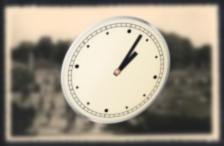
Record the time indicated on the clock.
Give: 1:03
